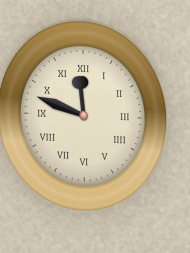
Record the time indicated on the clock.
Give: 11:48
